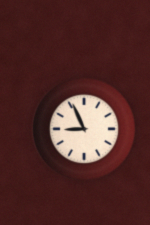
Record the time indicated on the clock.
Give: 8:56
